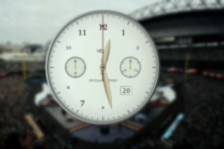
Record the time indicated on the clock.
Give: 12:28
